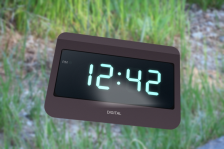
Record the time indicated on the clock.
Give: 12:42
